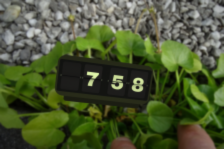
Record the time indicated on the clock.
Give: 7:58
